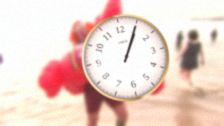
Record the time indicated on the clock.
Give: 1:05
